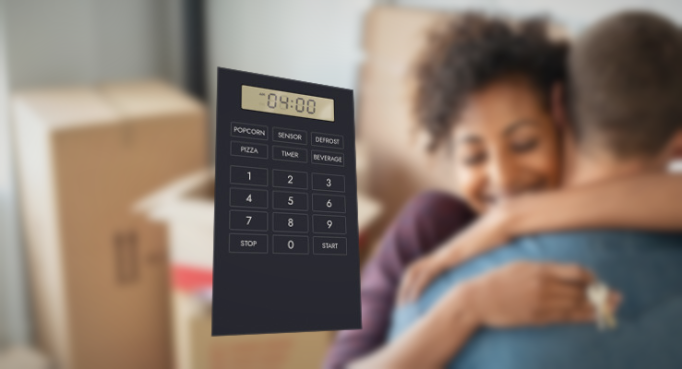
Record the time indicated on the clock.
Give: 4:00
